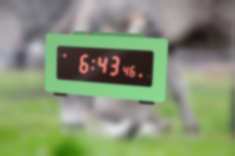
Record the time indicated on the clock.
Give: 6:43
